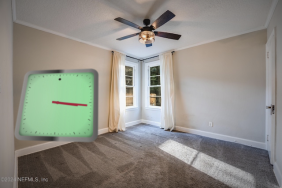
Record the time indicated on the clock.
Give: 3:16
